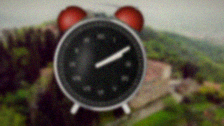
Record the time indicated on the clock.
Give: 2:10
